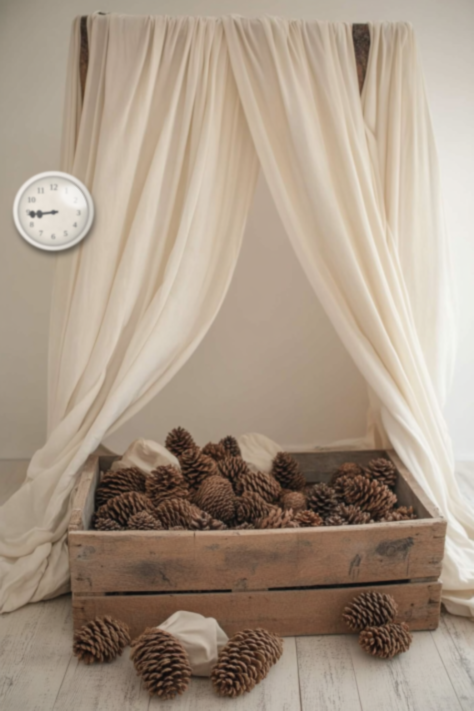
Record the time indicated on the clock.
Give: 8:44
